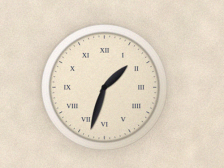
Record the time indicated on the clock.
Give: 1:33
